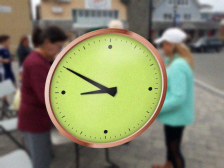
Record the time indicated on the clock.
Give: 8:50
